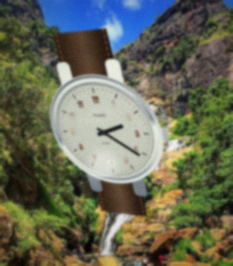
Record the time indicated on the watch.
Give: 2:21
